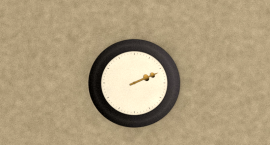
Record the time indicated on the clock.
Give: 2:11
